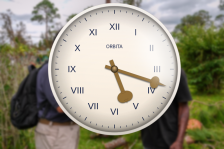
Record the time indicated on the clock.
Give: 5:18
